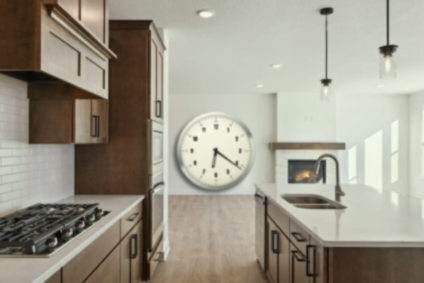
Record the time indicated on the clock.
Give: 6:21
